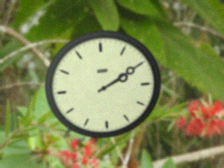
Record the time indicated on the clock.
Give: 2:10
